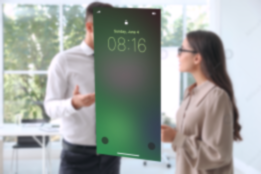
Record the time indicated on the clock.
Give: 8:16
